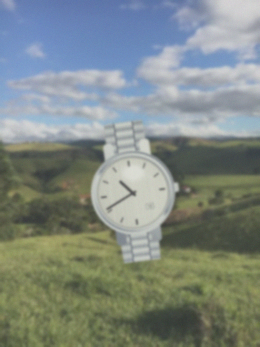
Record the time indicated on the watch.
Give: 10:41
